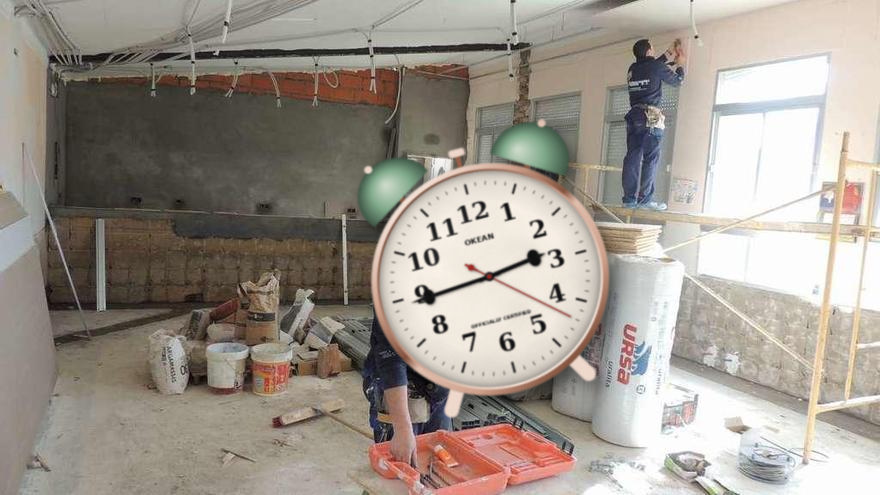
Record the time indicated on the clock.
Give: 2:44:22
